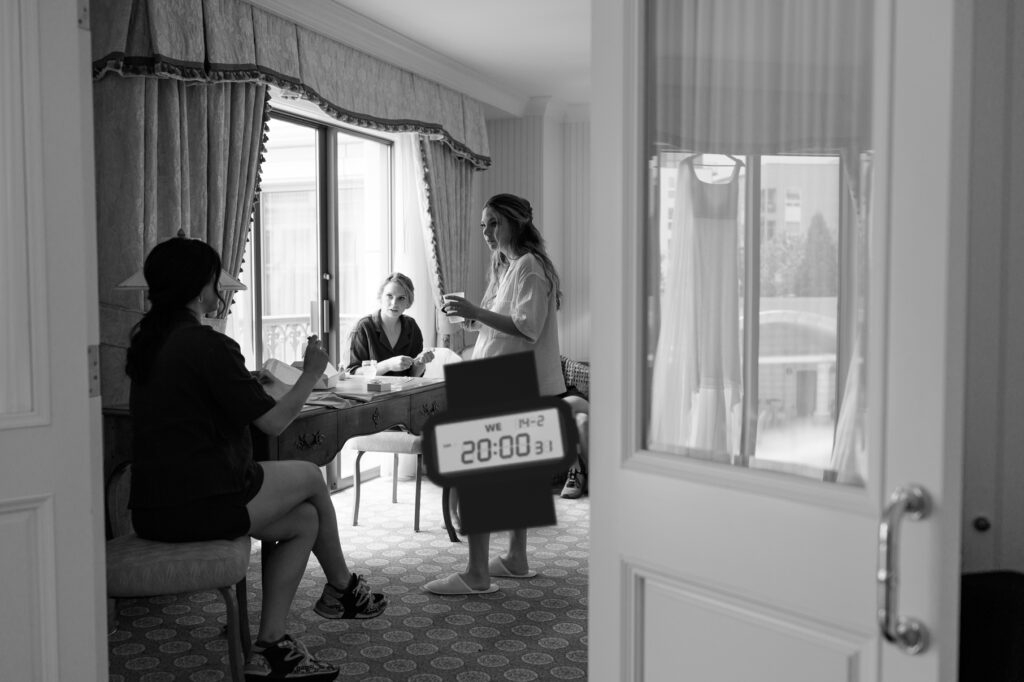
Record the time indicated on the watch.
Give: 20:00:31
